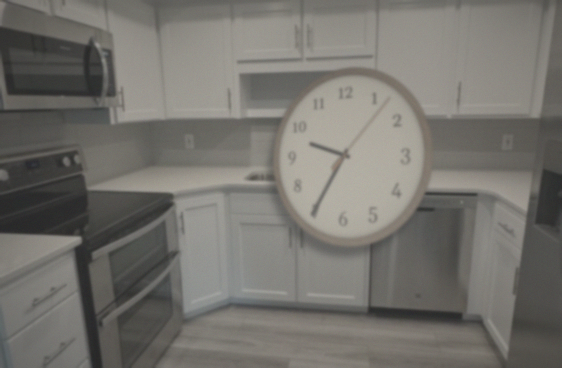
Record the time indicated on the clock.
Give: 9:35:07
